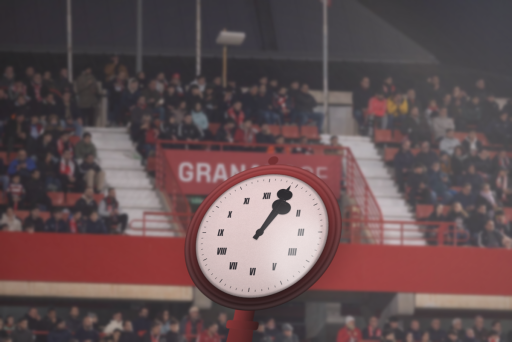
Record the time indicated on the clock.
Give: 1:04
